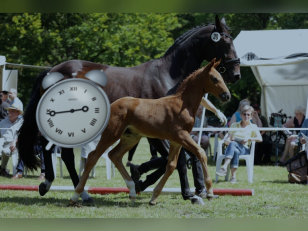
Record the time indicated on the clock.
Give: 2:44
